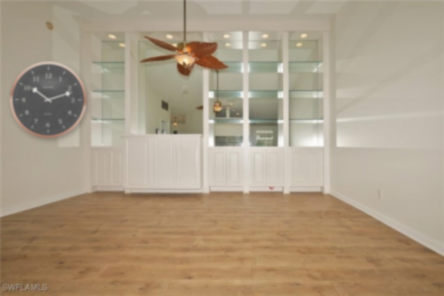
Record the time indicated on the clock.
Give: 10:12
